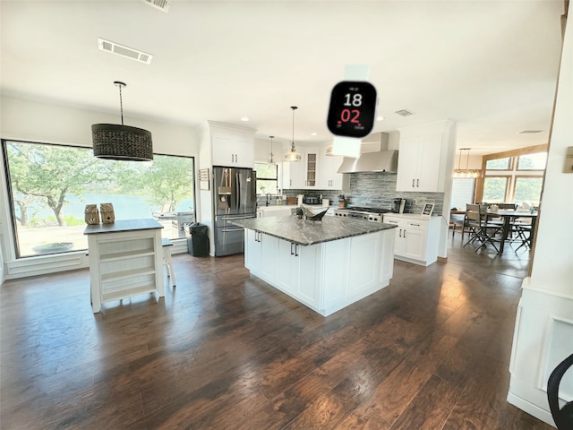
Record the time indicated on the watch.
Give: 18:02
